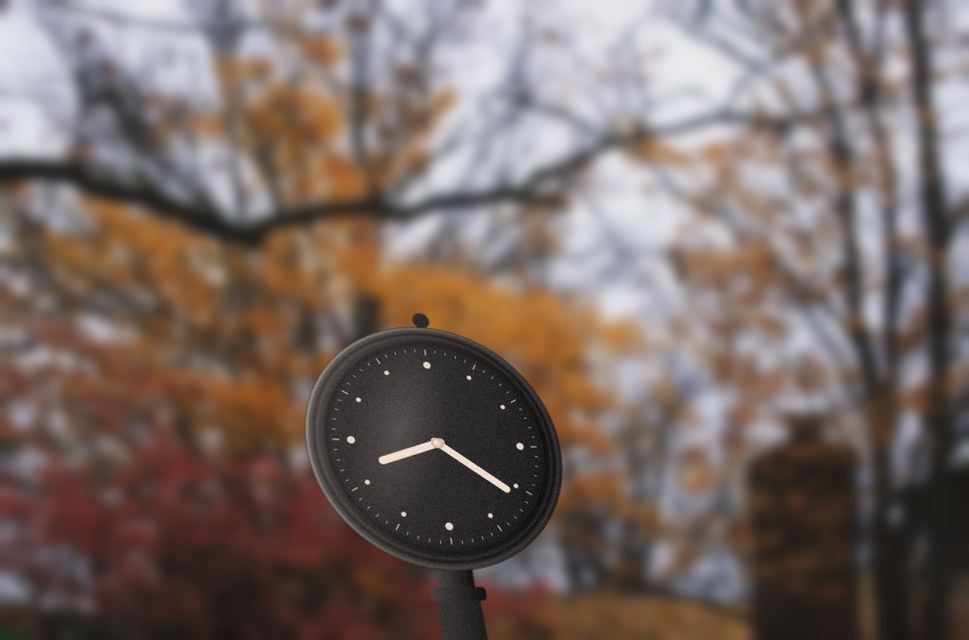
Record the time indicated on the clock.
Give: 8:21
